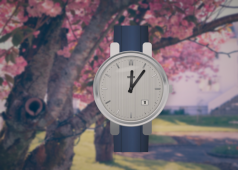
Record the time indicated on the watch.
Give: 12:06
